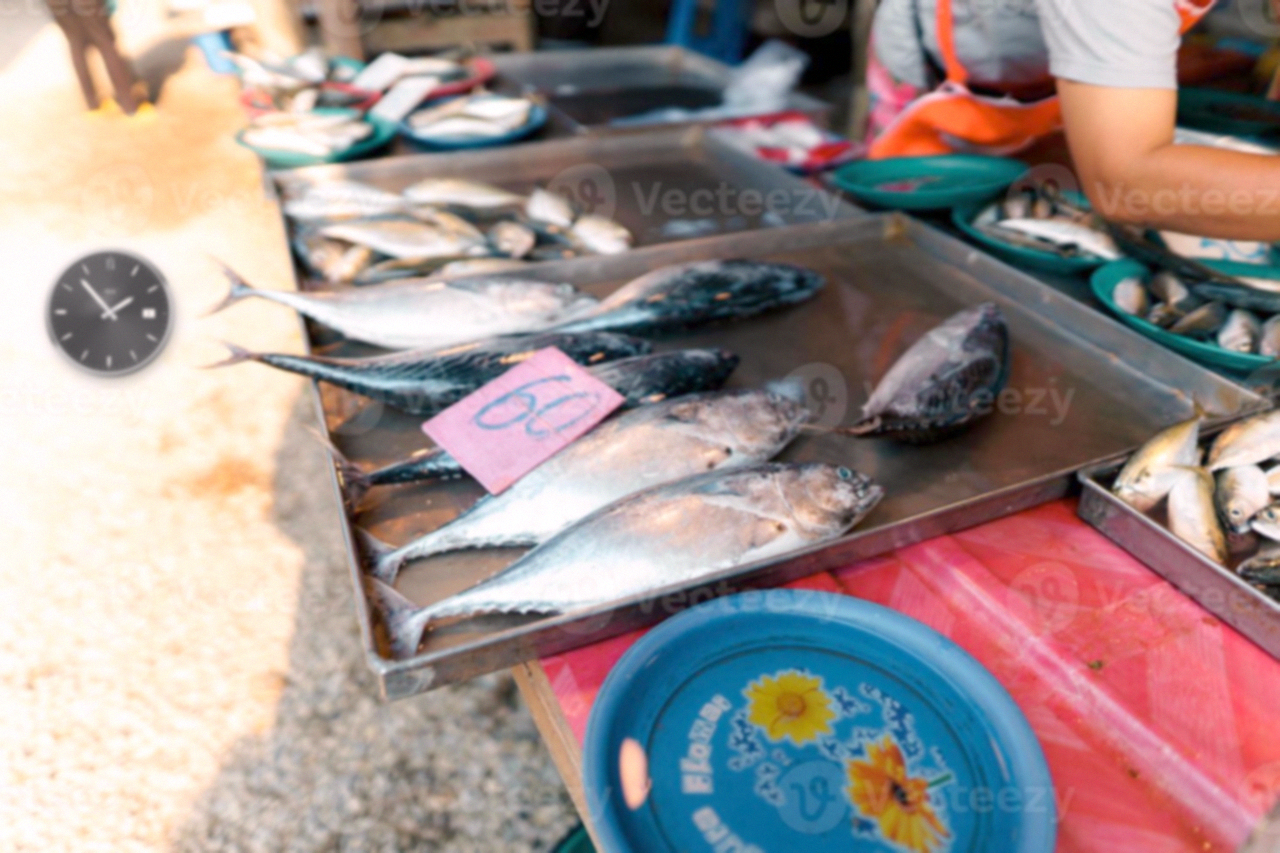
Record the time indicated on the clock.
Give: 1:53
